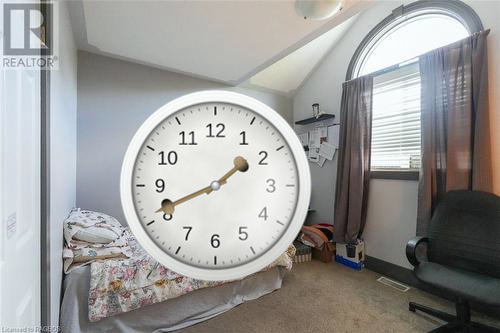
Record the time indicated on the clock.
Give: 1:41
